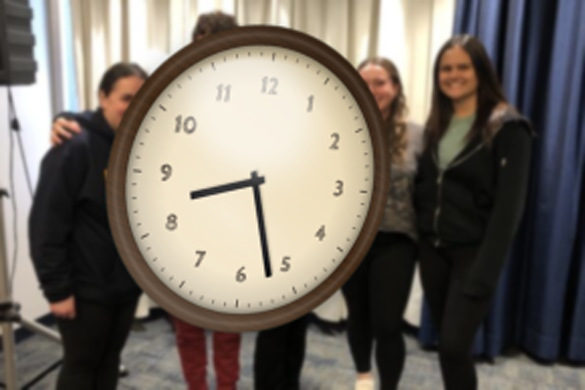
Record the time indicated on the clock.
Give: 8:27
